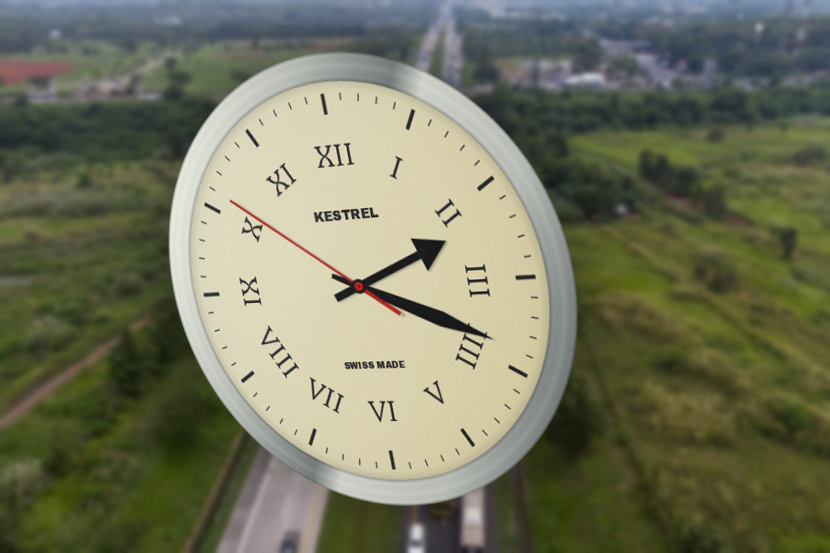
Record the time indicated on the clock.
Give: 2:18:51
